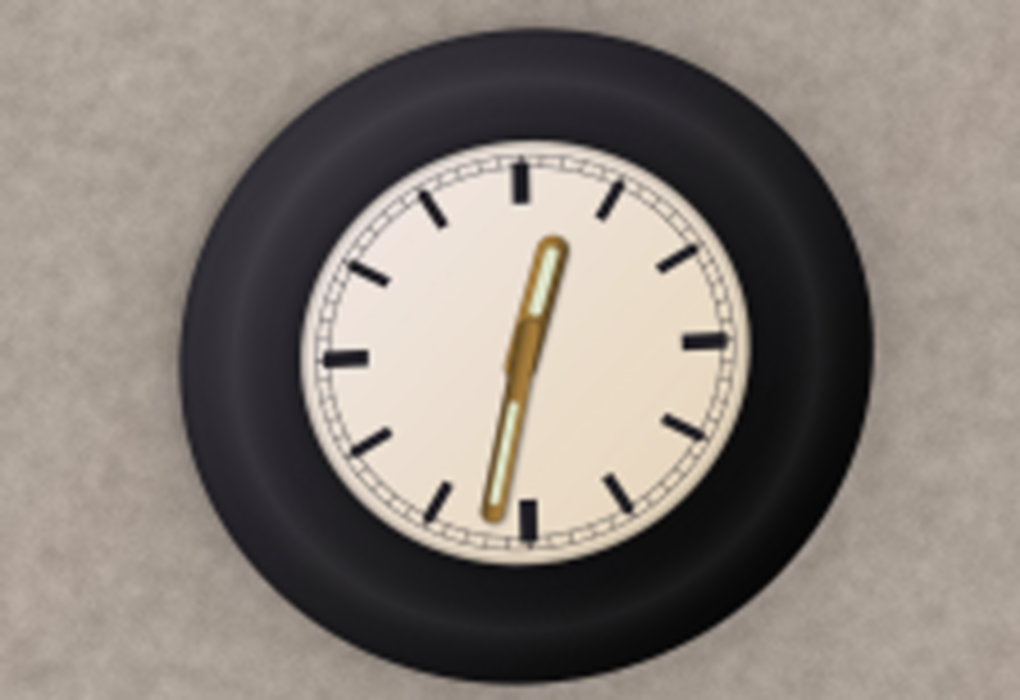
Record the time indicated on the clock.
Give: 12:32
